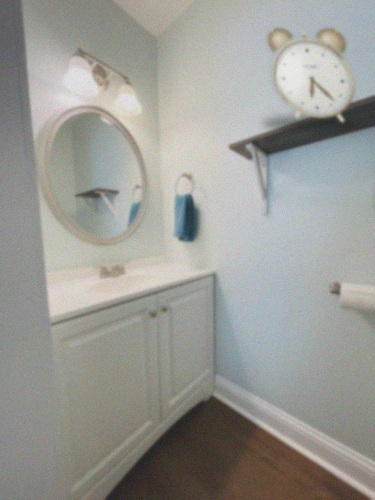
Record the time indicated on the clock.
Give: 6:23
